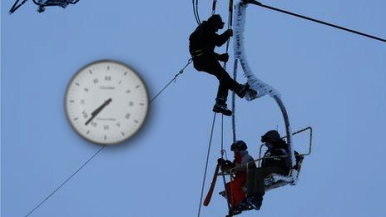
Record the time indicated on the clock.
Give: 7:37
